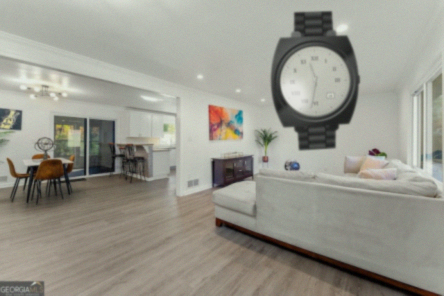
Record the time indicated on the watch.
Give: 11:32
